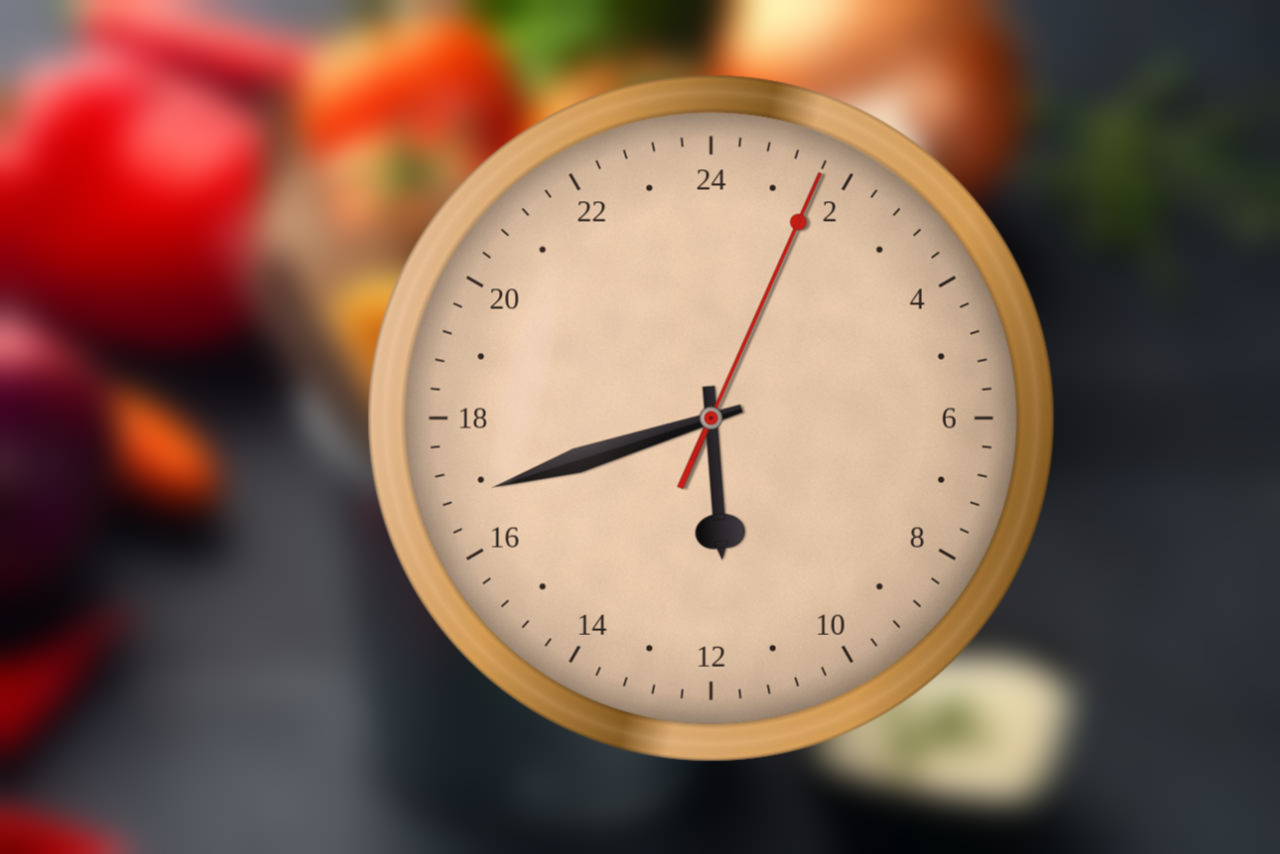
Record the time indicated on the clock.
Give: 11:42:04
